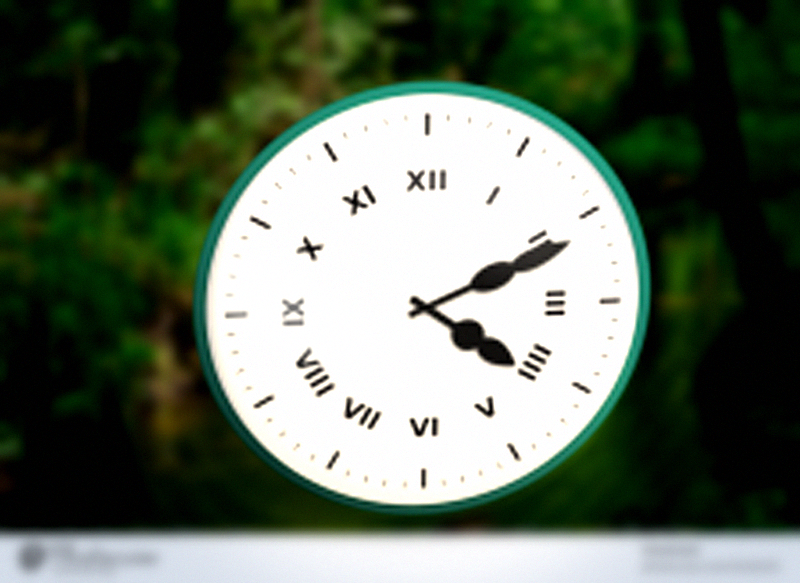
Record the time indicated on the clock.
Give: 4:11
